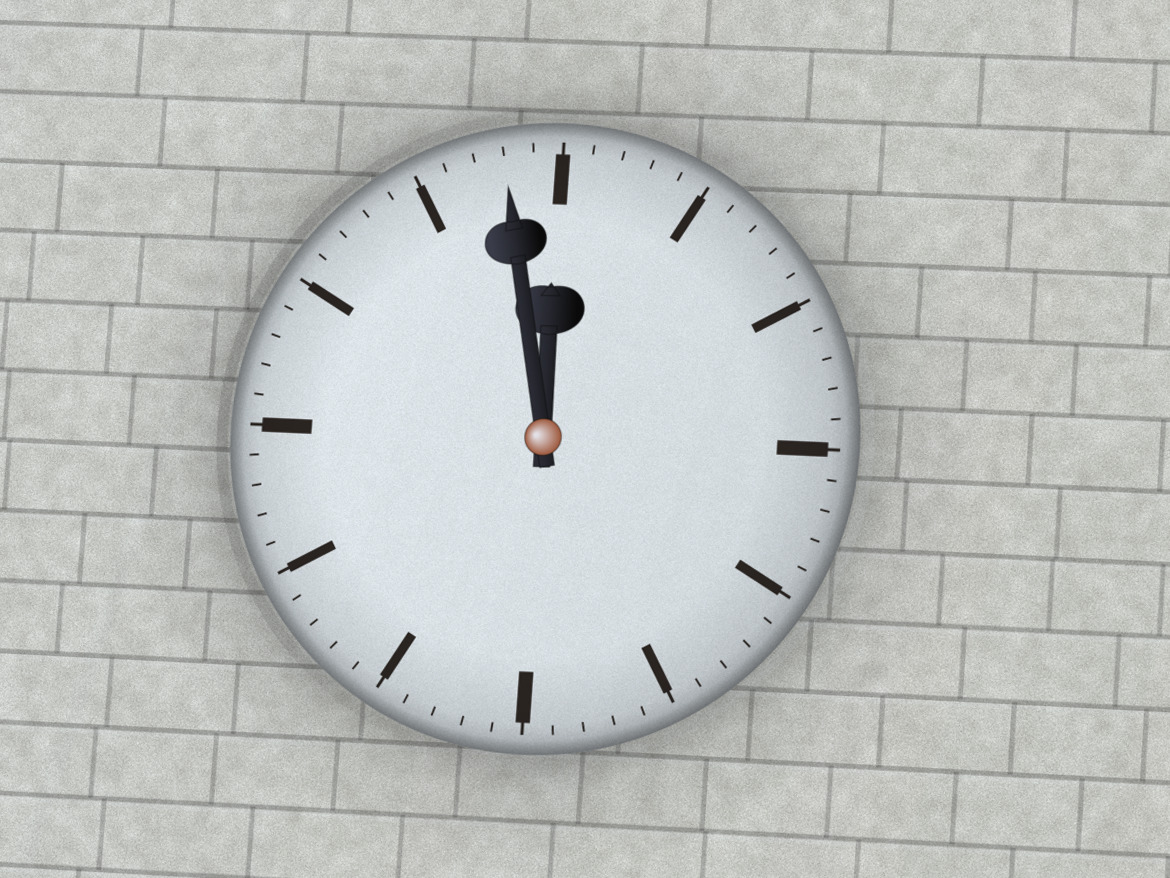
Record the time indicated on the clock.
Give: 11:58
